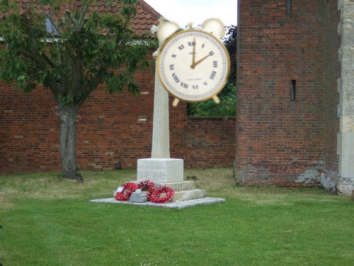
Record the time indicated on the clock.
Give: 2:01
